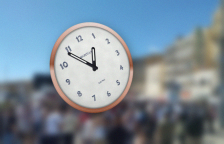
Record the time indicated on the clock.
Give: 12:54
